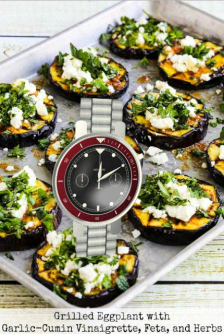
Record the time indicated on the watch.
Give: 12:10
